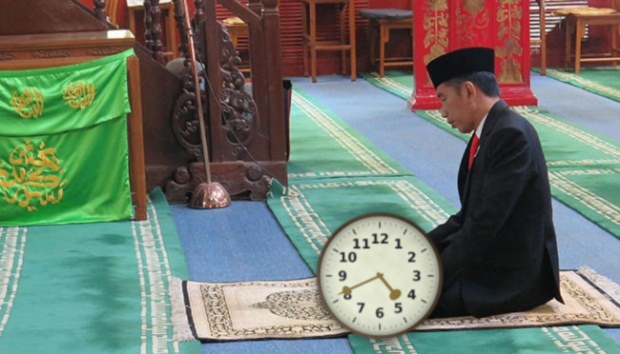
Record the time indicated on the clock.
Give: 4:41
